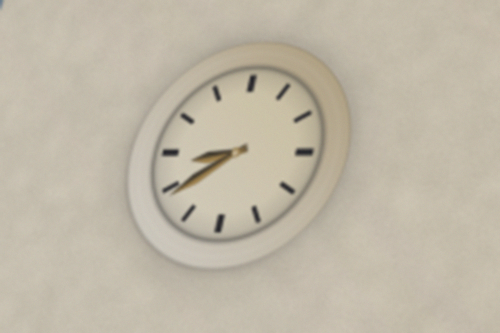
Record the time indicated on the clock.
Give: 8:39
